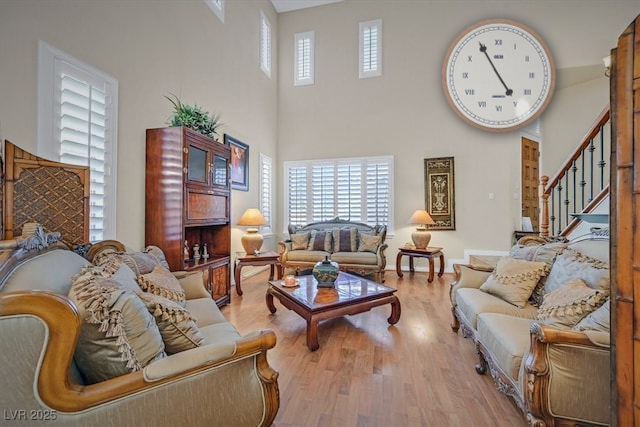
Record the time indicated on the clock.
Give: 4:55
